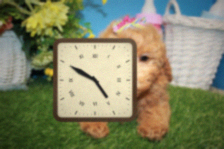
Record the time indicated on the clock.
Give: 4:50
